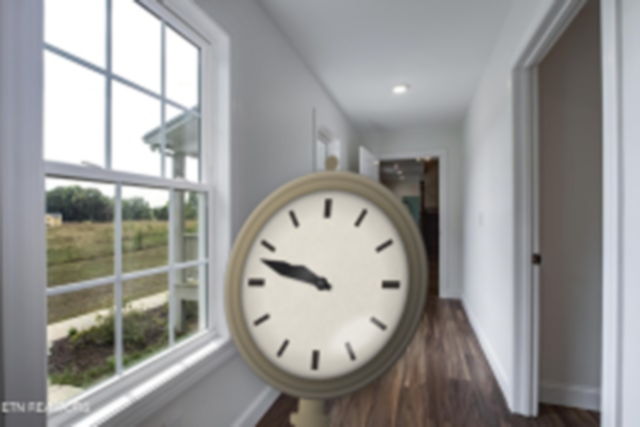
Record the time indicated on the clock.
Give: 9:48
